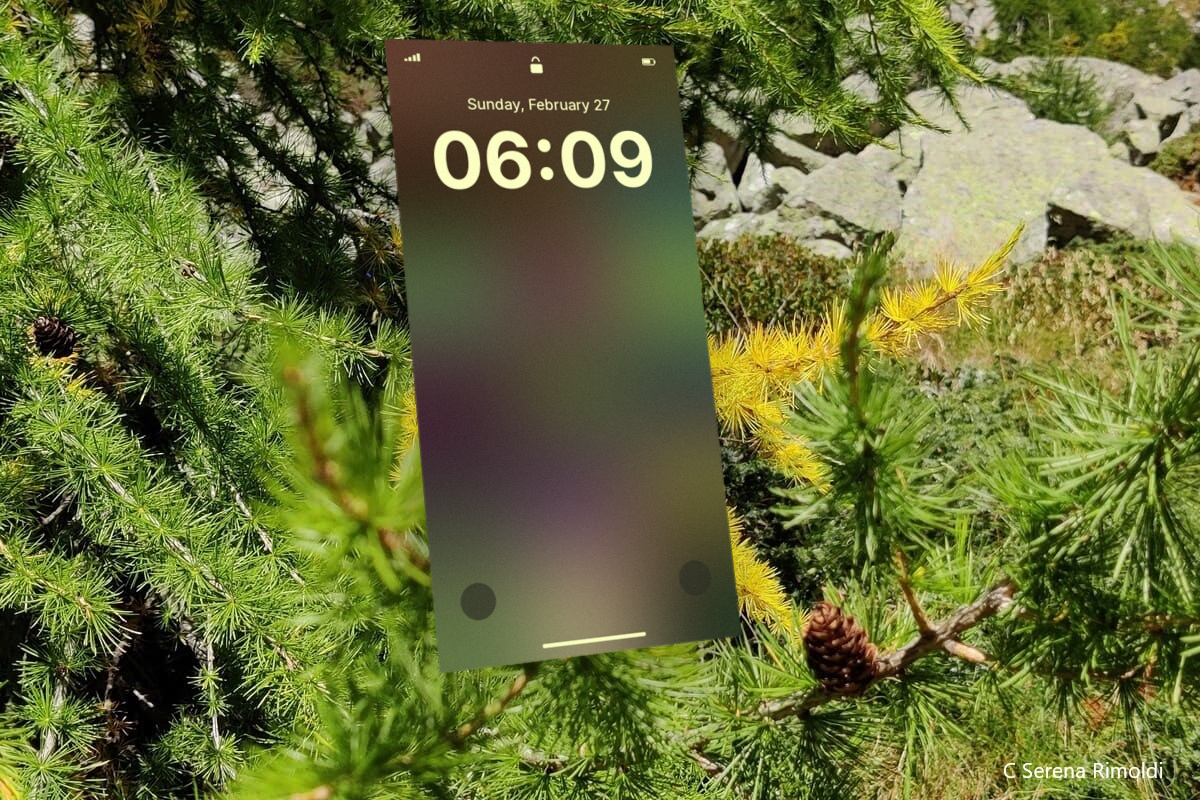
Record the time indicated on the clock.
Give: 6:09
